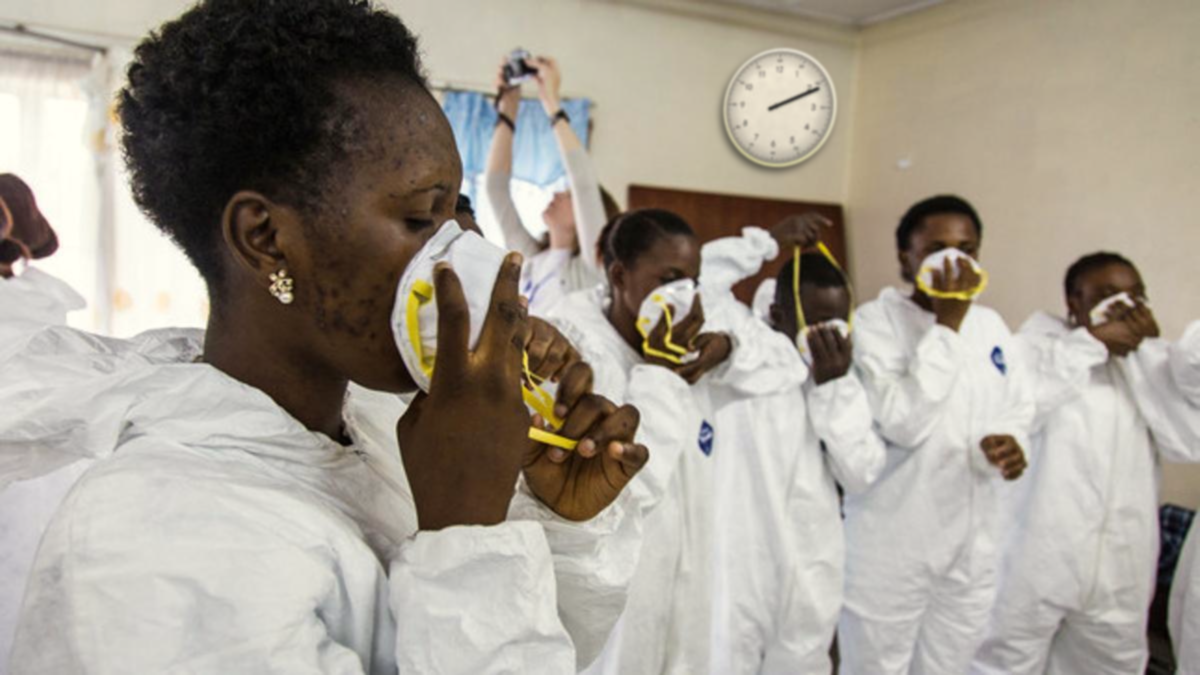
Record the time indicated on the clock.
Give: 2:11
